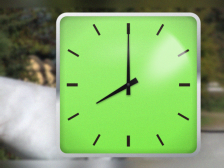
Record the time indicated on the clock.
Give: 8:00
